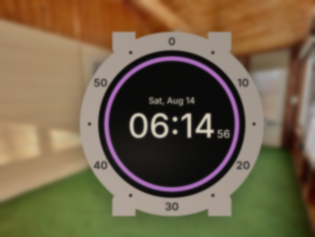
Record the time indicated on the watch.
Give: 6:14:56
